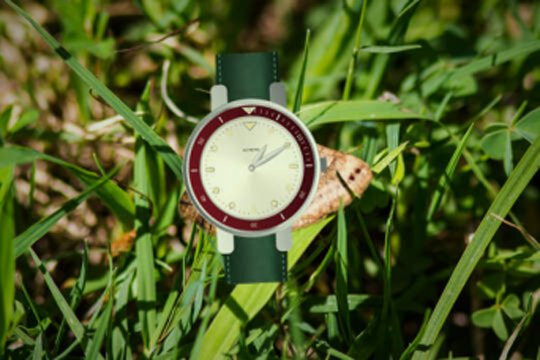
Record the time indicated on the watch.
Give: 1:10
